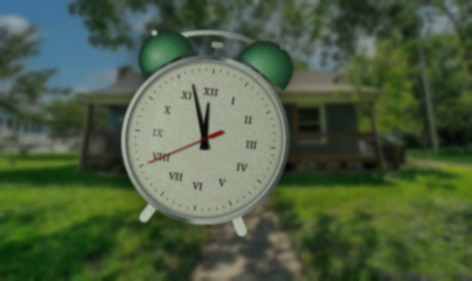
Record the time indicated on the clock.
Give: 11:56:40
